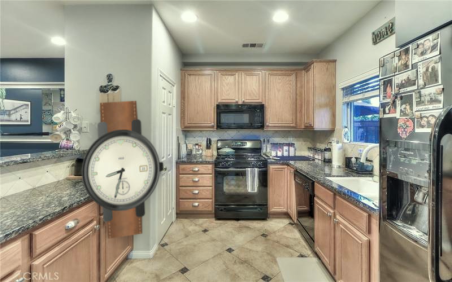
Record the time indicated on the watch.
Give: 8:33
